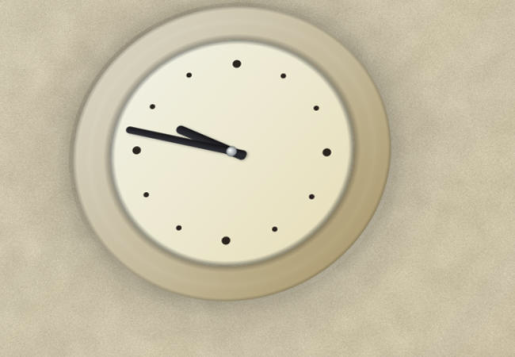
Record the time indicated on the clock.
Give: 9:47
